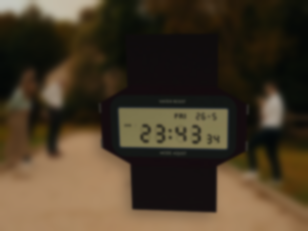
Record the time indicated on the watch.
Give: 23:43
